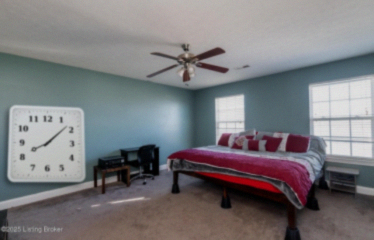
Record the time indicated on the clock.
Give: 8:08
